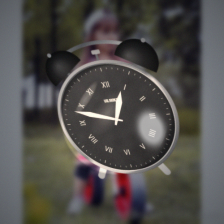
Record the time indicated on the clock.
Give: 12:48
